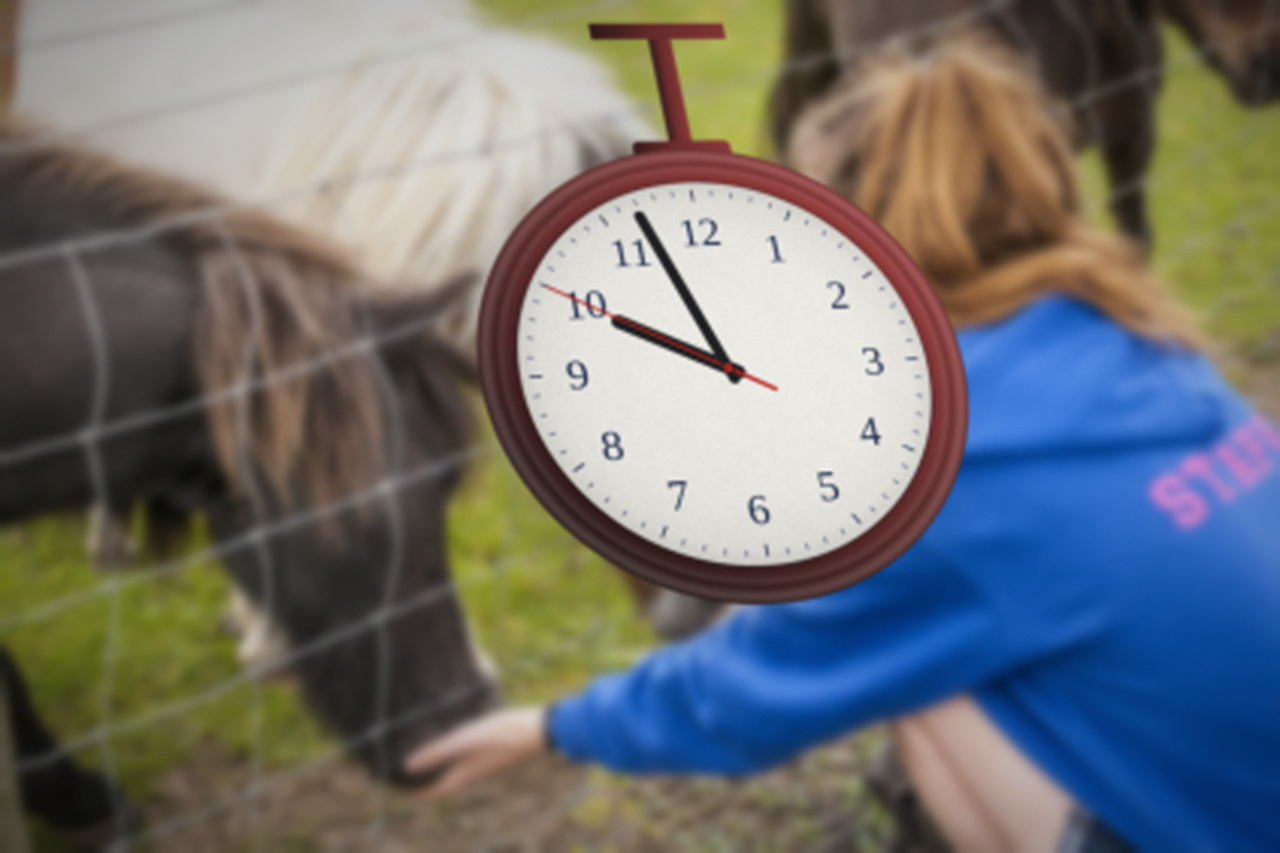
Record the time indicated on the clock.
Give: 9:56:50
